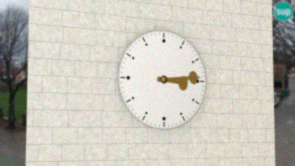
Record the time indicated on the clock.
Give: 3:14
